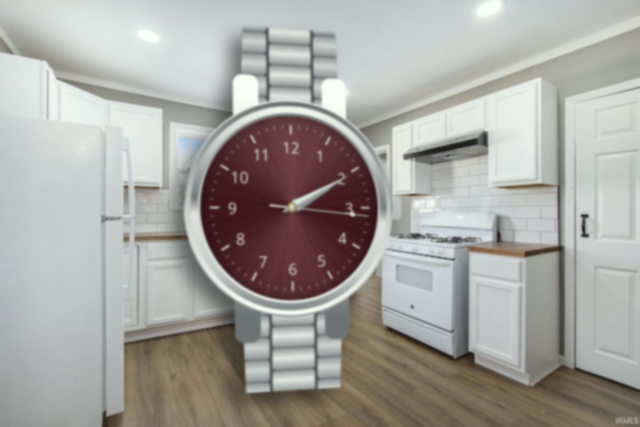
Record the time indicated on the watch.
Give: 2:10:16
